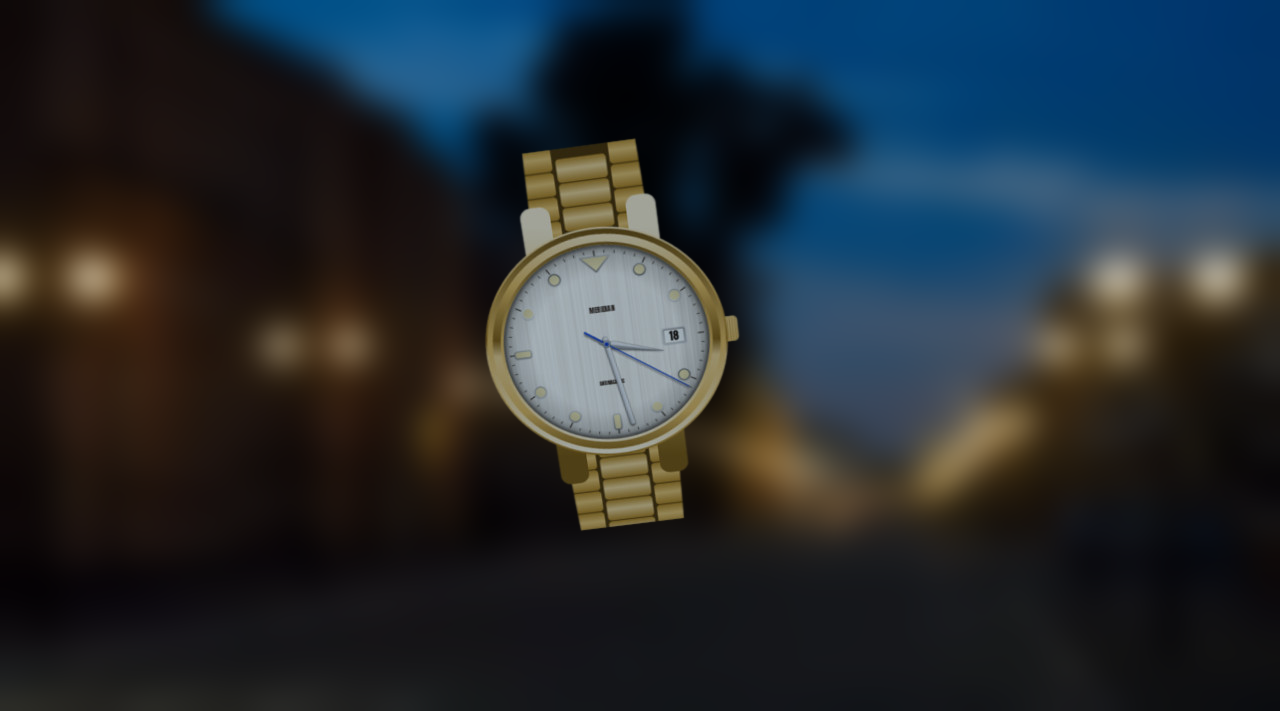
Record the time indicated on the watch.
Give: 3:28:21
